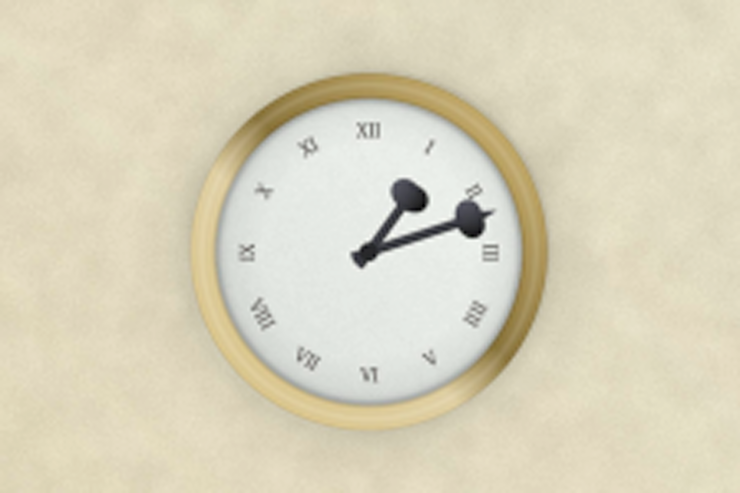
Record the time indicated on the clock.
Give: 1:12
